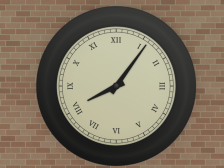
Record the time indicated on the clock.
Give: 8:06
